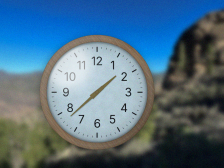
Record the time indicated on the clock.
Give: 1:38
